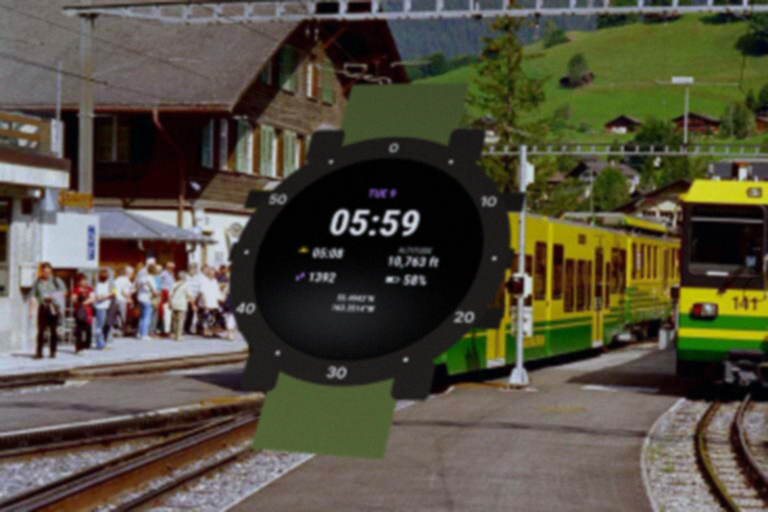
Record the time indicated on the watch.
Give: 5:59
